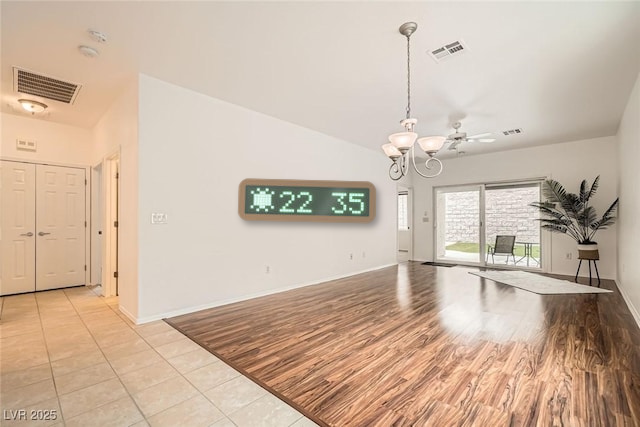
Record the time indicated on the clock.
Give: 22:35
